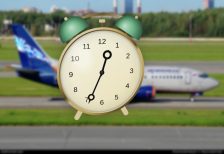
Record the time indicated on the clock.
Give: 12:34
